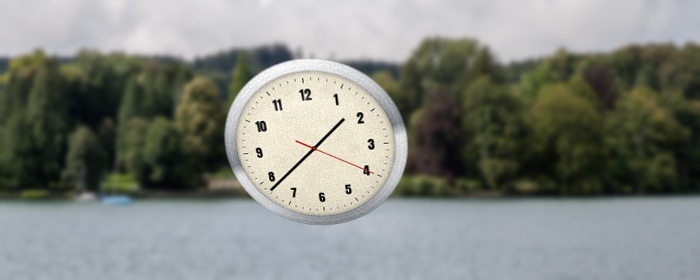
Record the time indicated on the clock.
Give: 1:38:20
